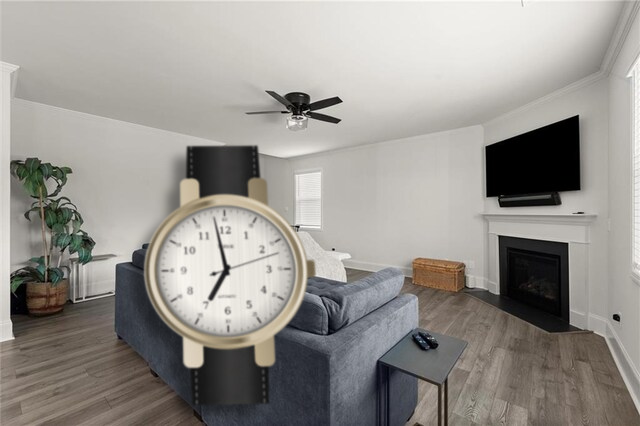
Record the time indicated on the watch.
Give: 6:58:12
